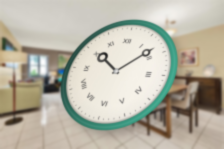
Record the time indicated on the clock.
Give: 10:08
